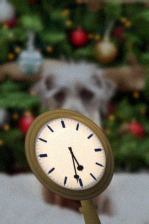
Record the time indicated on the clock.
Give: 5:31
